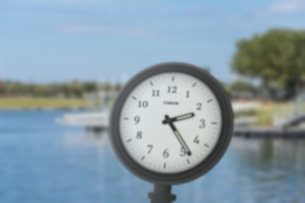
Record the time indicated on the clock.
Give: 2:24
